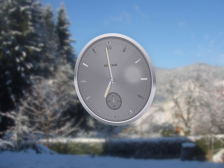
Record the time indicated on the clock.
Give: 6:59
